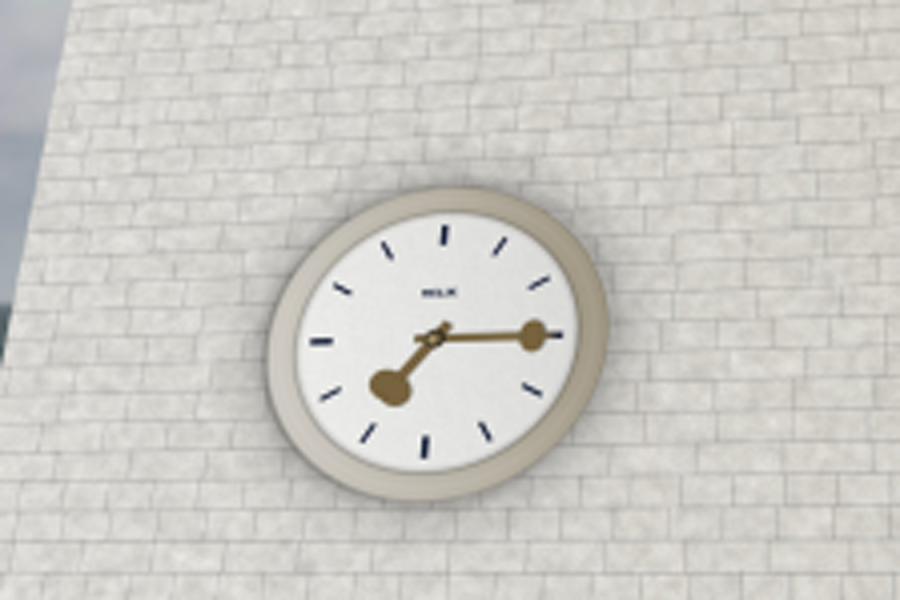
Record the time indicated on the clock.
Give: 7:15
